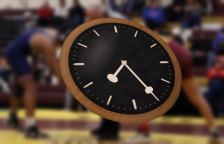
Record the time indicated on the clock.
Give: 7:25
